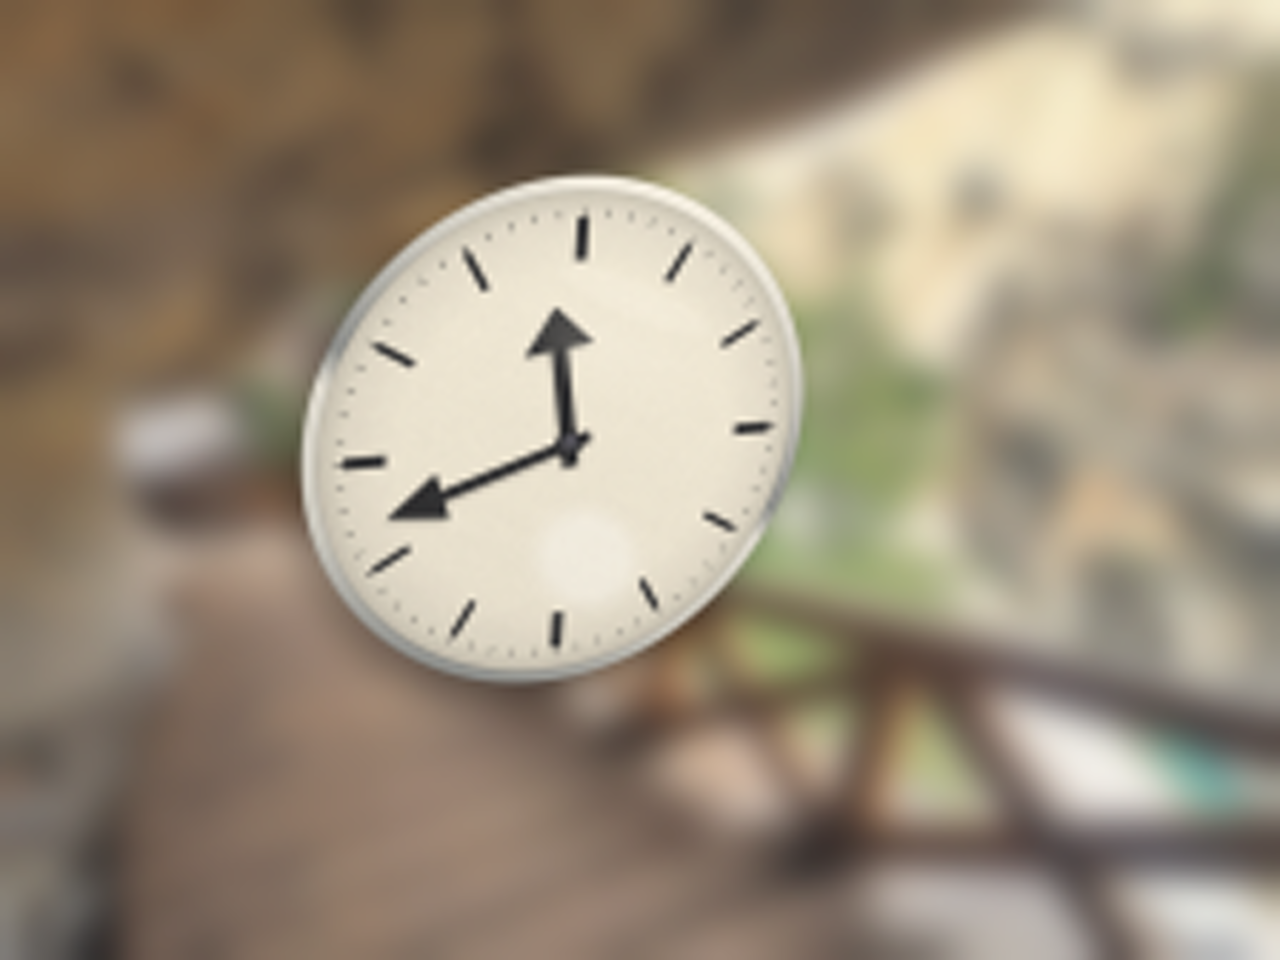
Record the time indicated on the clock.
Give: 11:42
